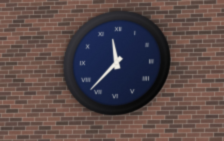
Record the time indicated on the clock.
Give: 11:37
